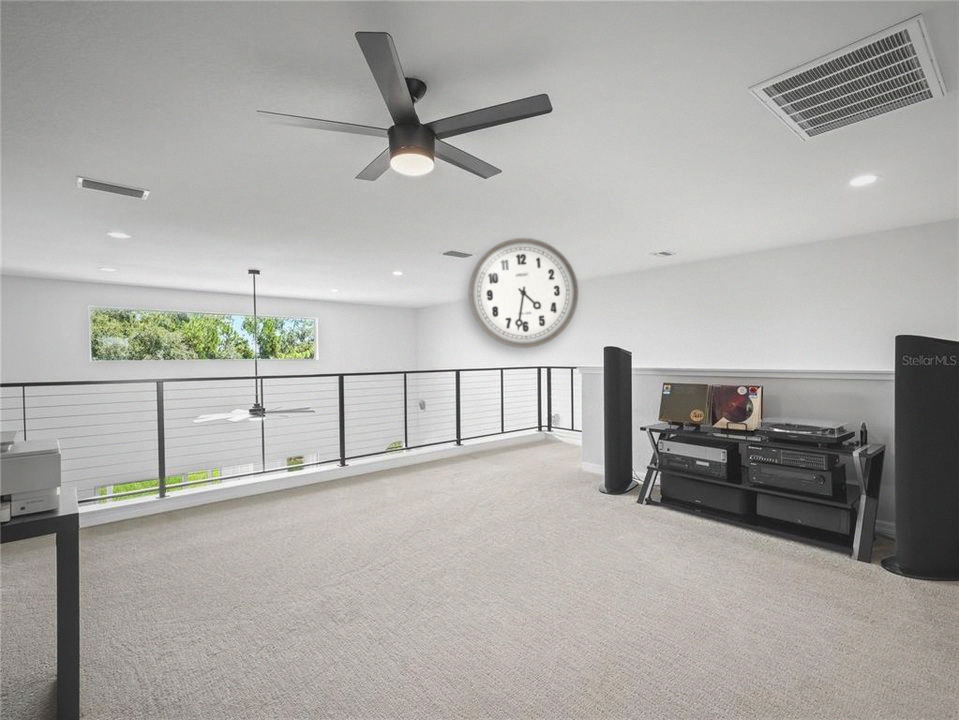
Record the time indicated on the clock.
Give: 4:32
